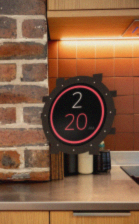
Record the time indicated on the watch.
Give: 2:20
